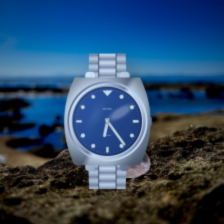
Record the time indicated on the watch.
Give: 6:24
